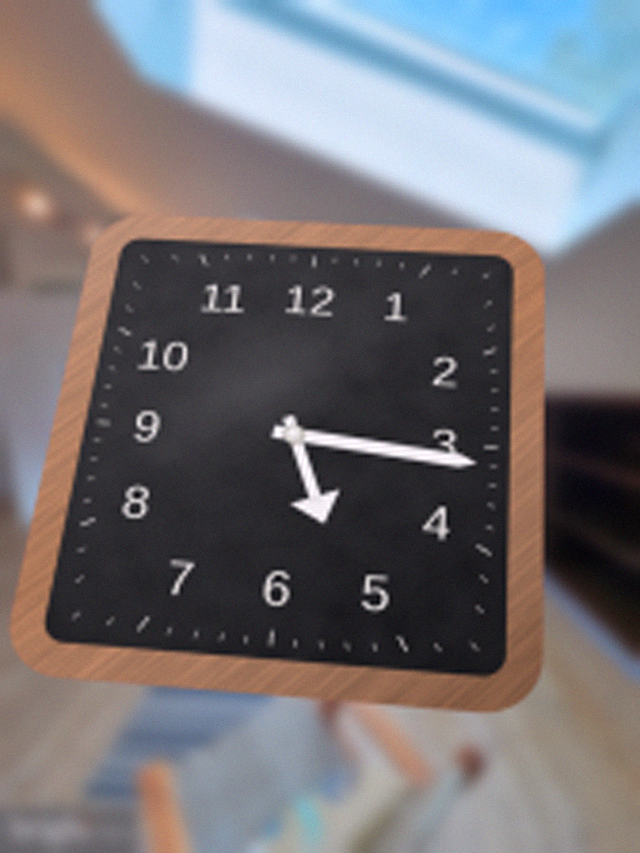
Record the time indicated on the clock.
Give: 5:16
